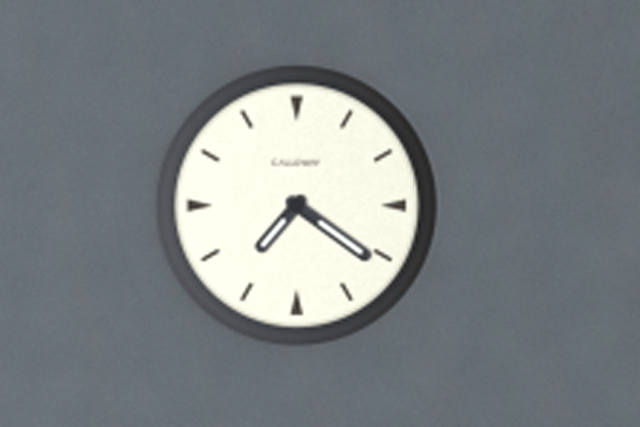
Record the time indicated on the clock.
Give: 7:21
